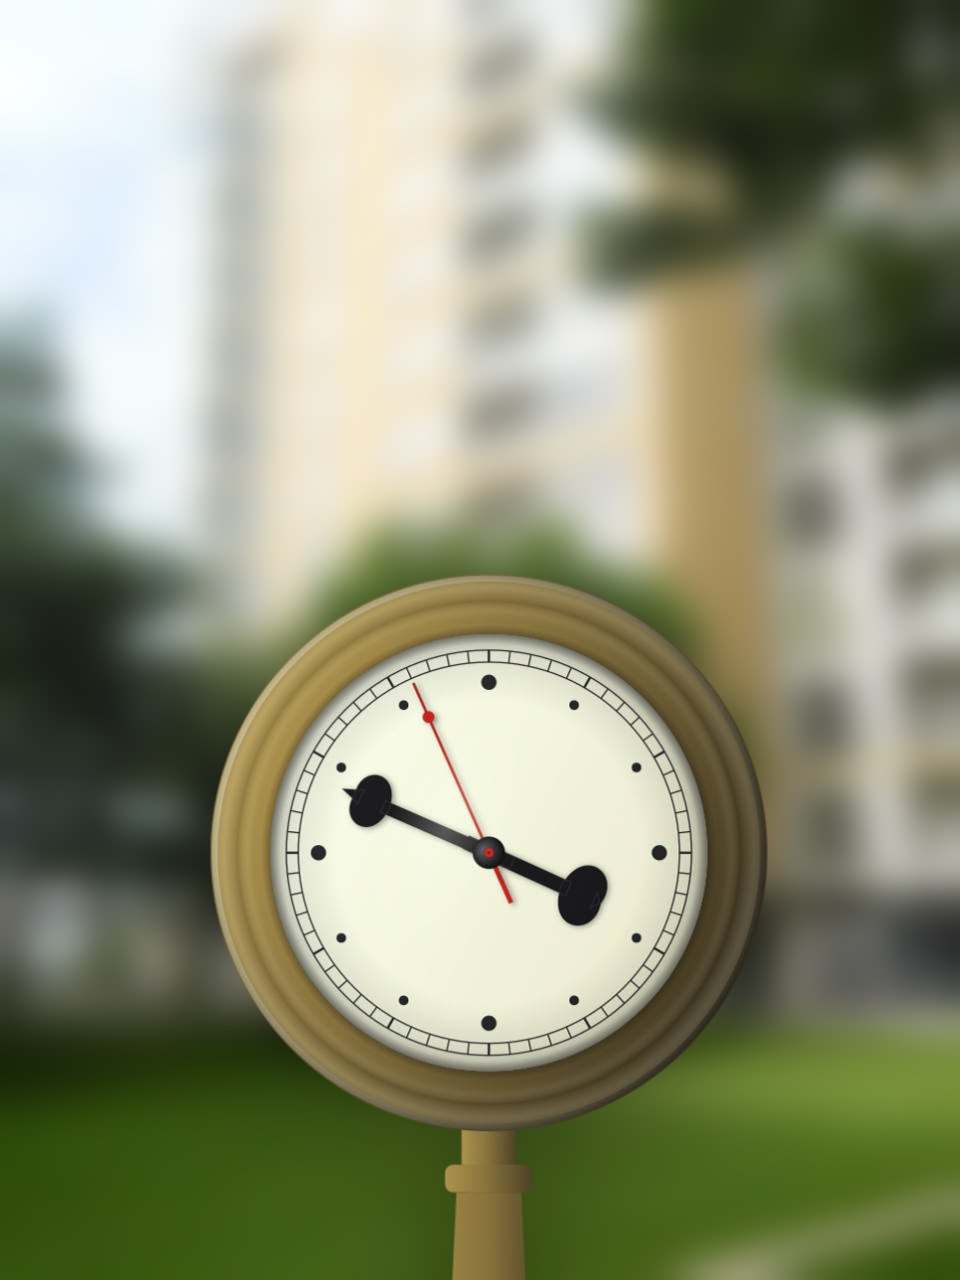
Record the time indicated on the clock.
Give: 3:48:56
